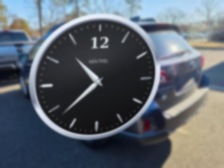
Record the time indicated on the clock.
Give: 10:38
